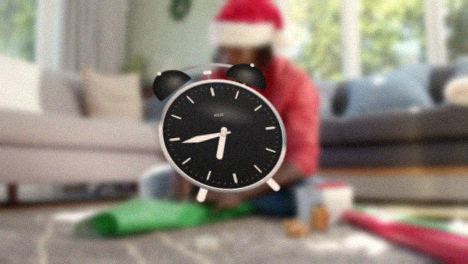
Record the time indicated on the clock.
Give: 6:44
